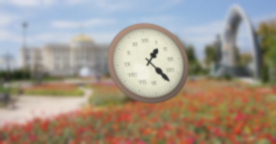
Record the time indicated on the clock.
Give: 1:24
